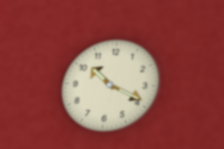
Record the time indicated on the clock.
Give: 10:19
